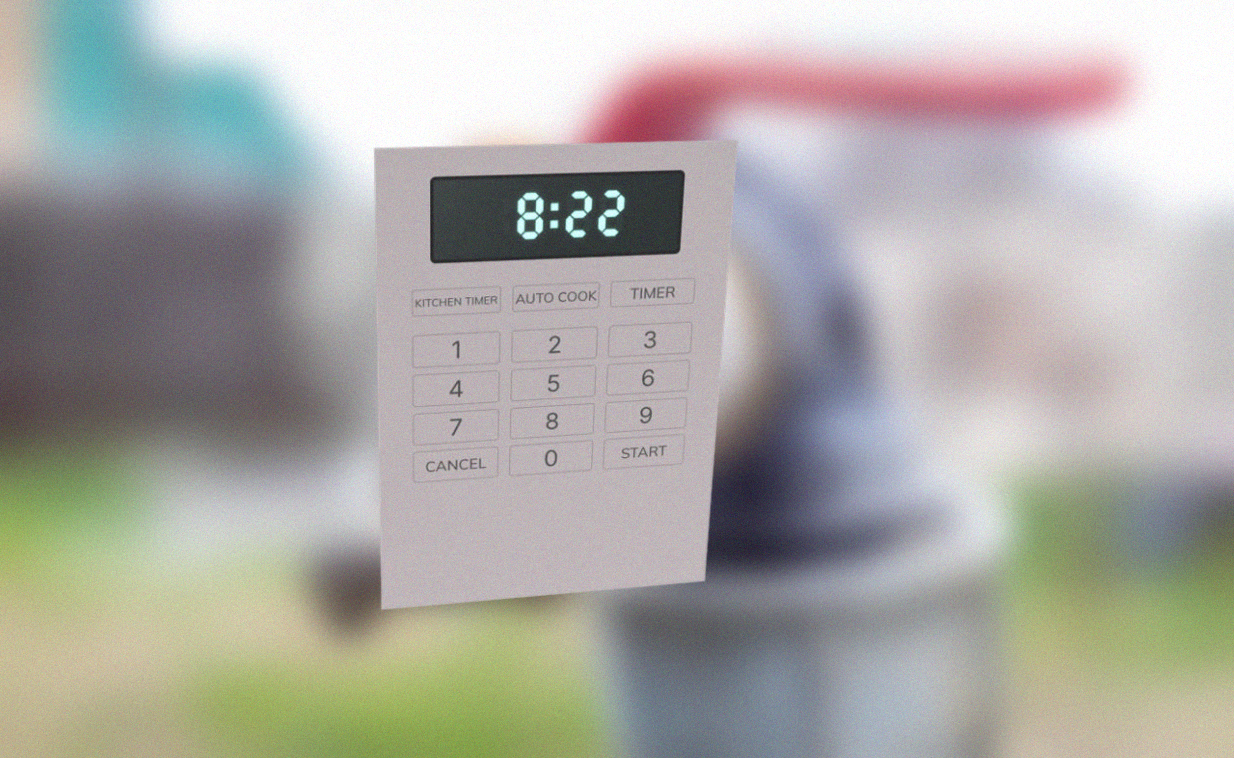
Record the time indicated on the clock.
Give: 8:22
